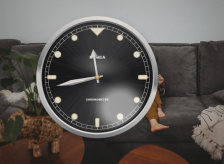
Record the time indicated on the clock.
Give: 11:43
